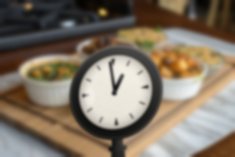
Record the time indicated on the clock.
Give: 12:59
